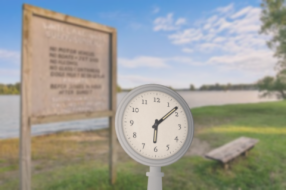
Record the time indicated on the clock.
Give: 6:08
